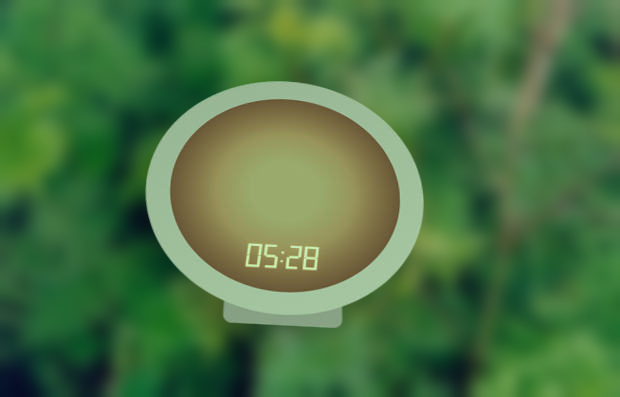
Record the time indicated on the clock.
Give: 5:28
